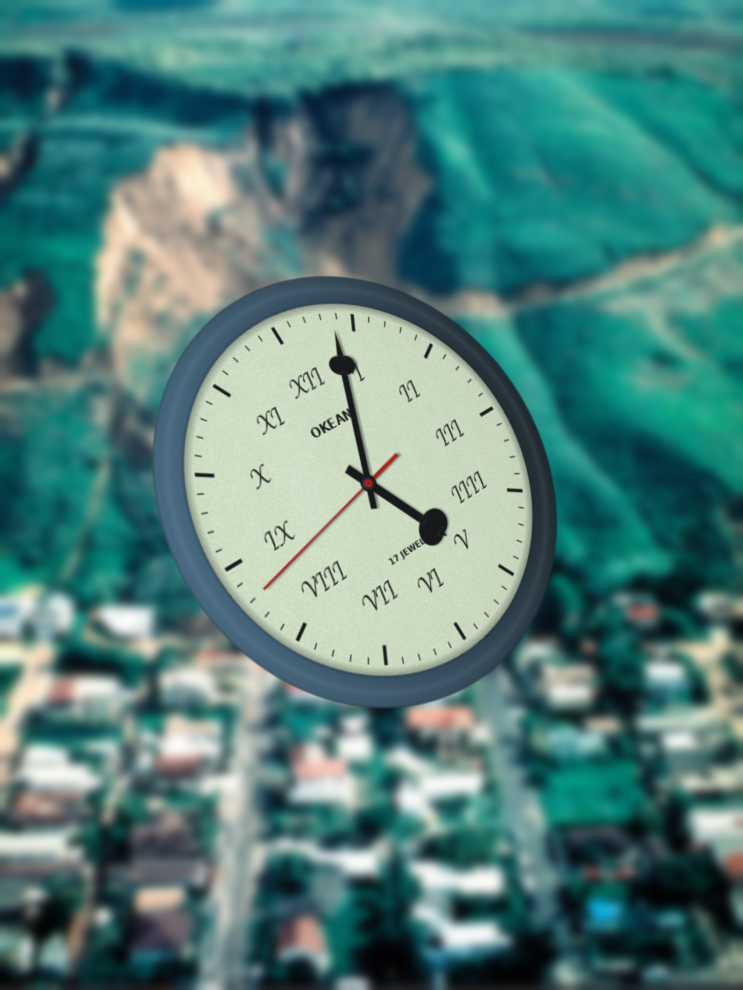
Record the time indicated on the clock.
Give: 5:03:43
